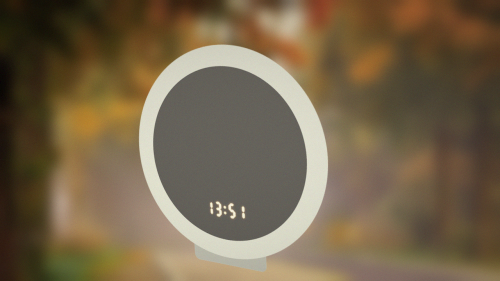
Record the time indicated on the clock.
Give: 13:51
